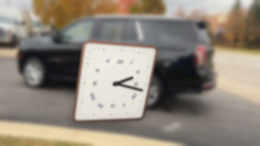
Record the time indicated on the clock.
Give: 2:17
